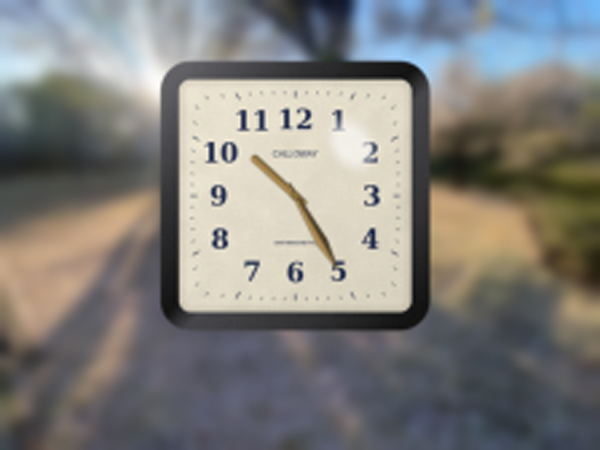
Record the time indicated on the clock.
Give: 10:25
